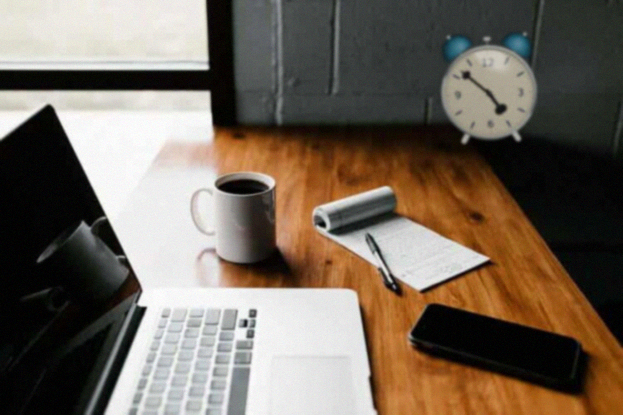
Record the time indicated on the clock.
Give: 4:52
